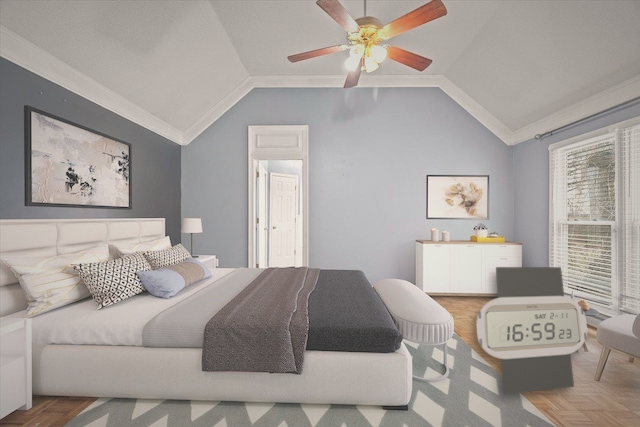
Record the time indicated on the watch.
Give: 16:59:23
